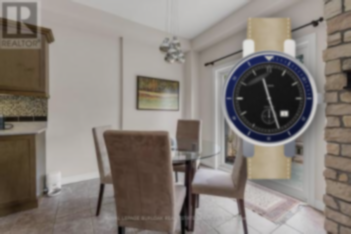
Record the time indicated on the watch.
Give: 11:27
